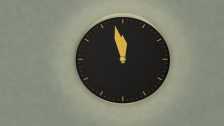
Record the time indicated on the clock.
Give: 11:58
